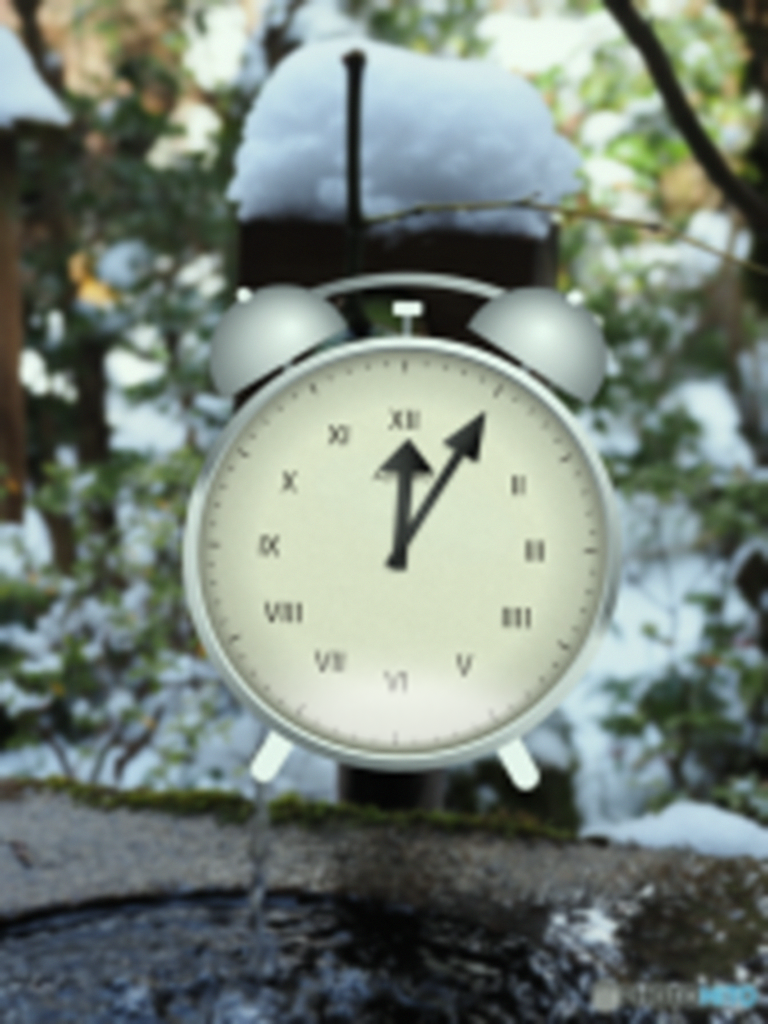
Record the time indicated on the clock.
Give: 12:05
